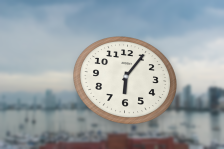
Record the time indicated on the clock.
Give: 6:05
